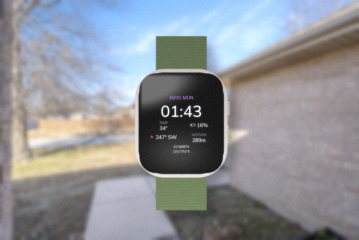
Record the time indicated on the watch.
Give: 1:43
